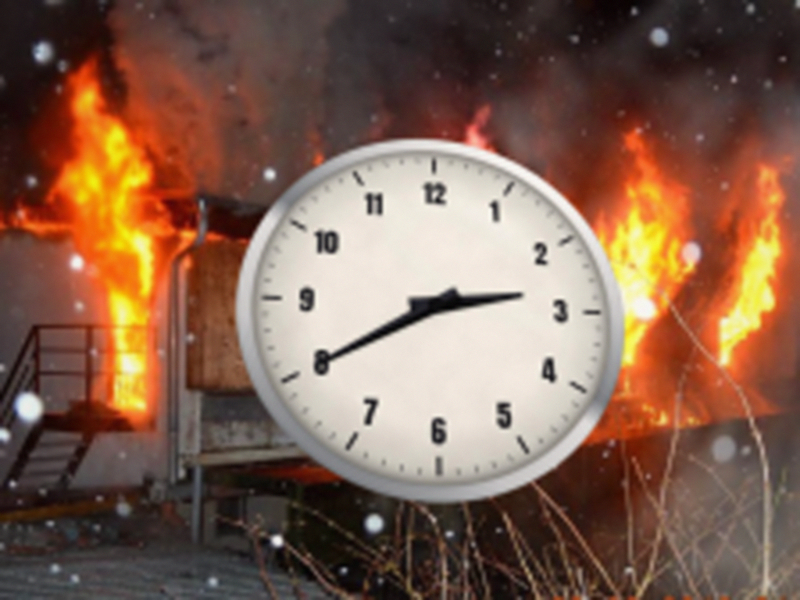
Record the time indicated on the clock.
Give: 2:40
